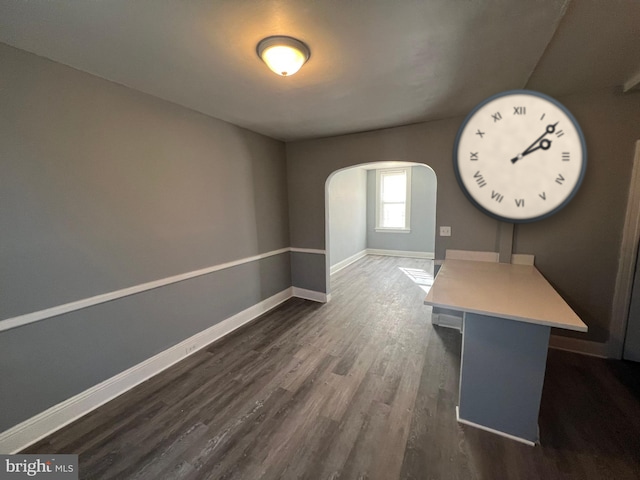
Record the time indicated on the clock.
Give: 2:08
